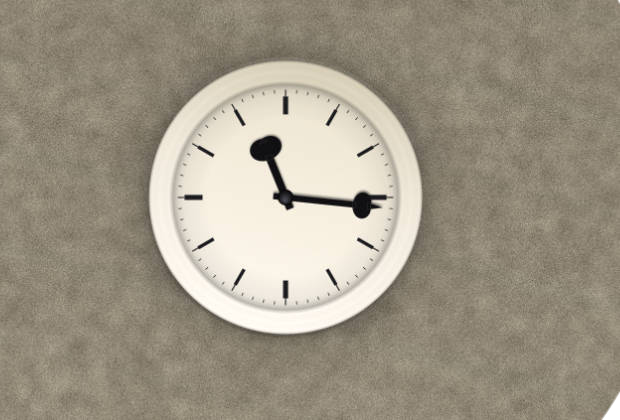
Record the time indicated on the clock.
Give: 11:16
